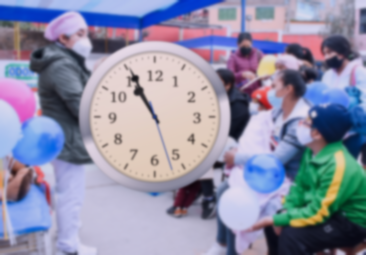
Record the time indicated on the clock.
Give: 10:55:27
